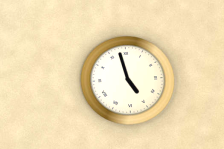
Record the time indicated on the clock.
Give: 4:58
